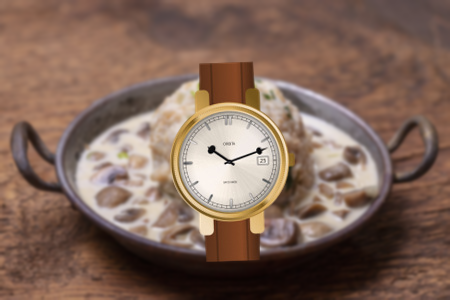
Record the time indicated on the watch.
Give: 10:12
